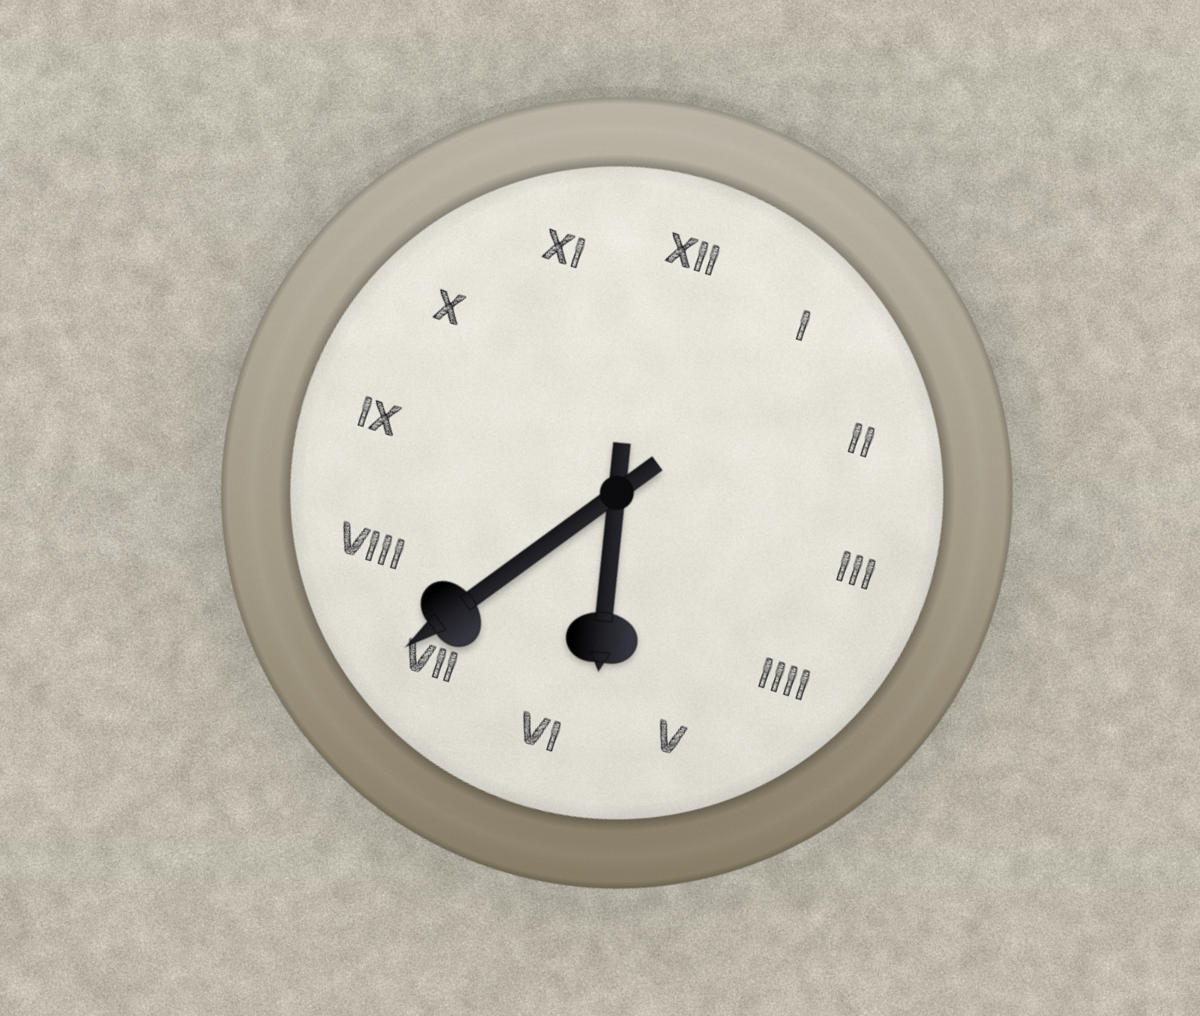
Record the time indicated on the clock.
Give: 5:36
